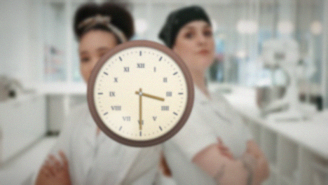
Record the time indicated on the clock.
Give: 3:30
